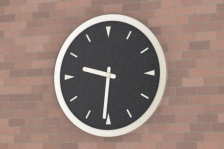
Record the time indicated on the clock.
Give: 9:31
